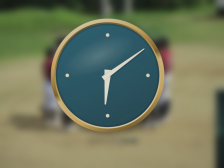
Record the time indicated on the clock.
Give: 6:09
